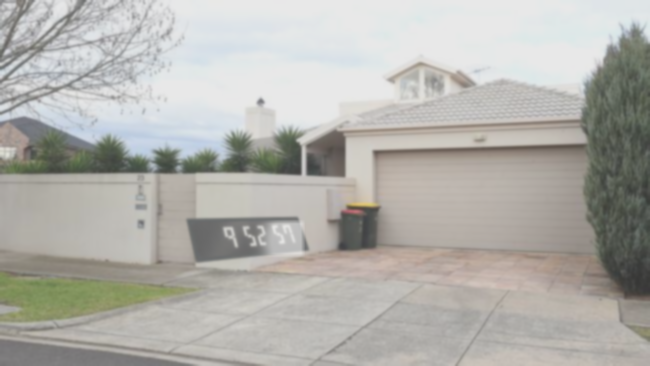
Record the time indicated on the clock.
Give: 9:52:57
